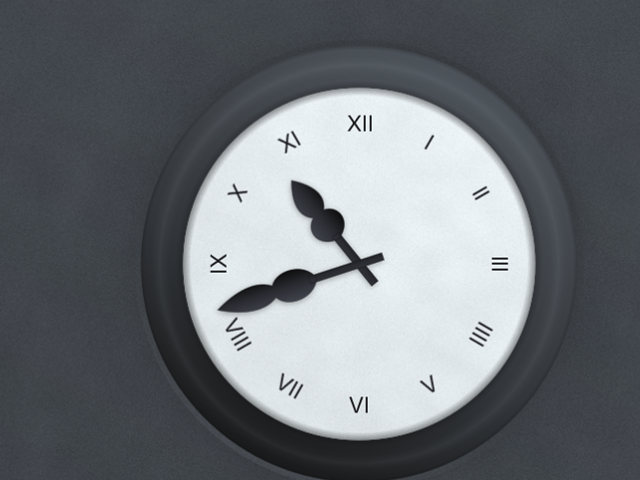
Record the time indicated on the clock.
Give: 10:42
